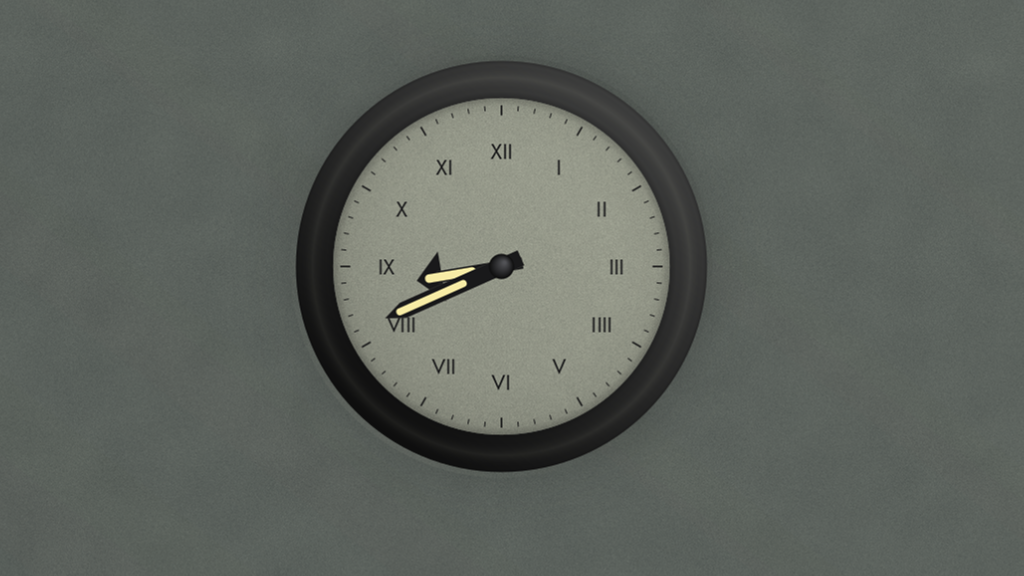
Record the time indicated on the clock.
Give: 8:41
